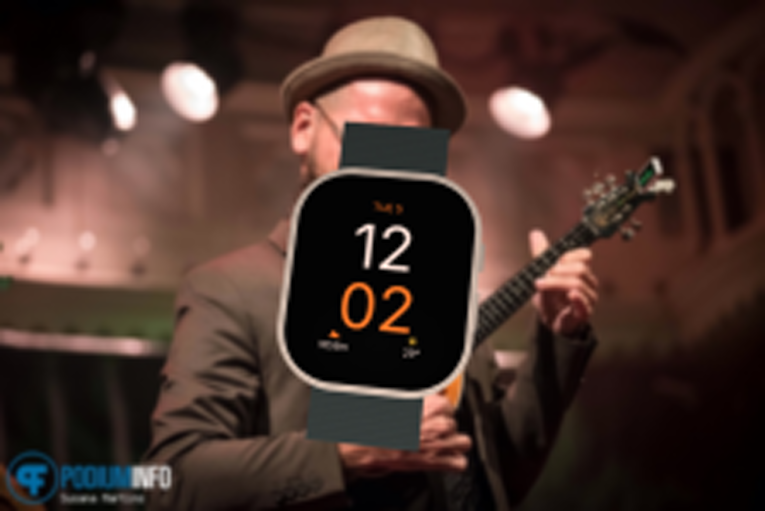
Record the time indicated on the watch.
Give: 12:02
